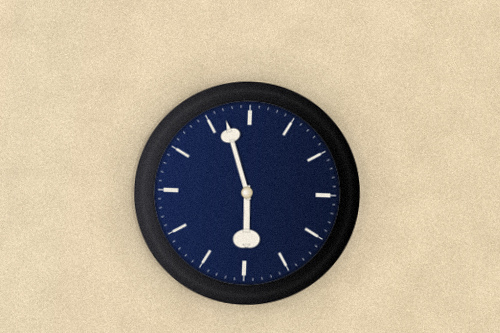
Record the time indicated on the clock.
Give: 5:57
